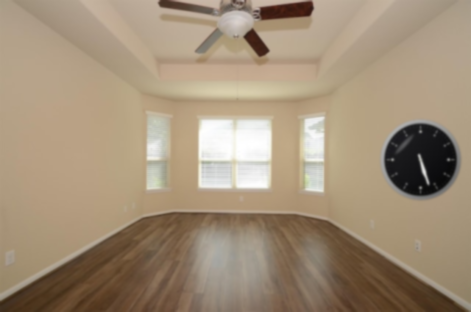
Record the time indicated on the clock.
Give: 5:27
